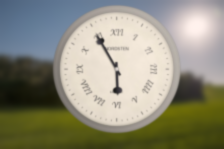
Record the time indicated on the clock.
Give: 5:55
